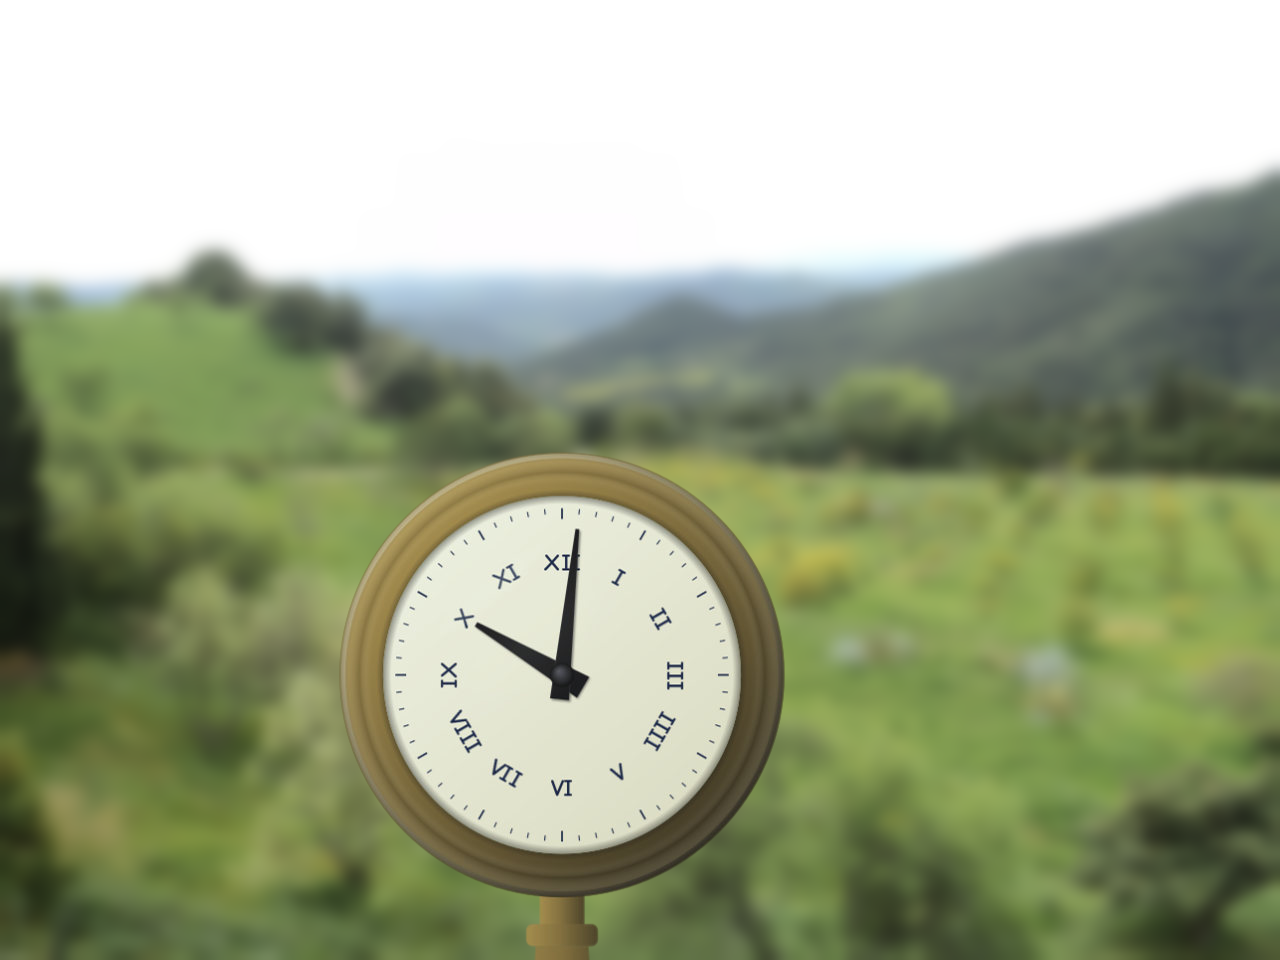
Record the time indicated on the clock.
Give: 10:01
